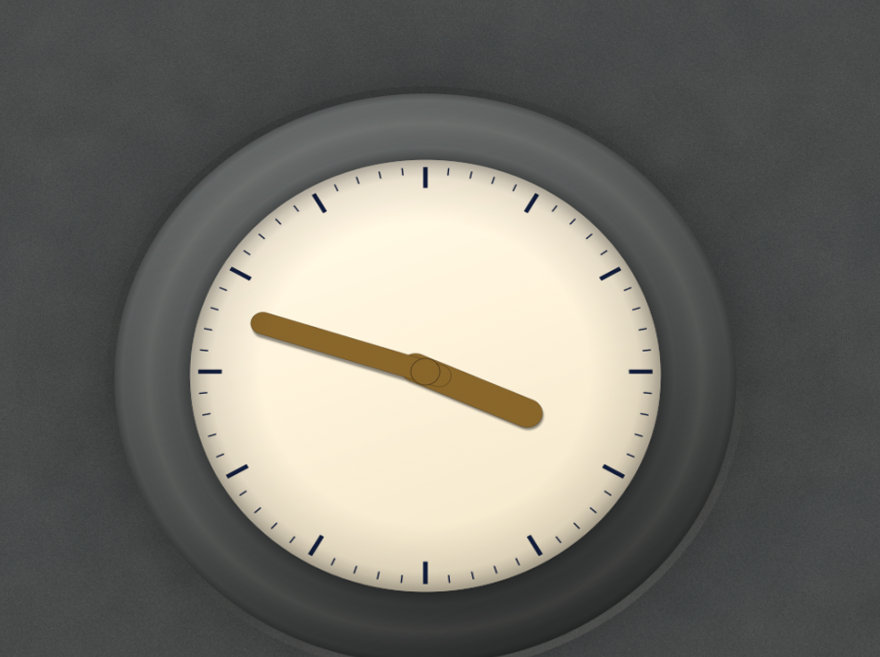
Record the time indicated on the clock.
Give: 3:48
